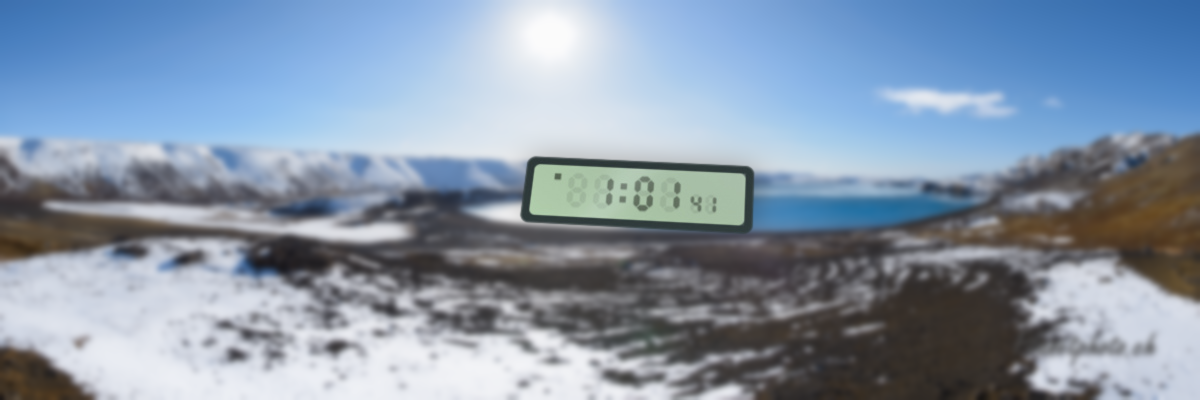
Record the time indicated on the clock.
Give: 1:01:41
